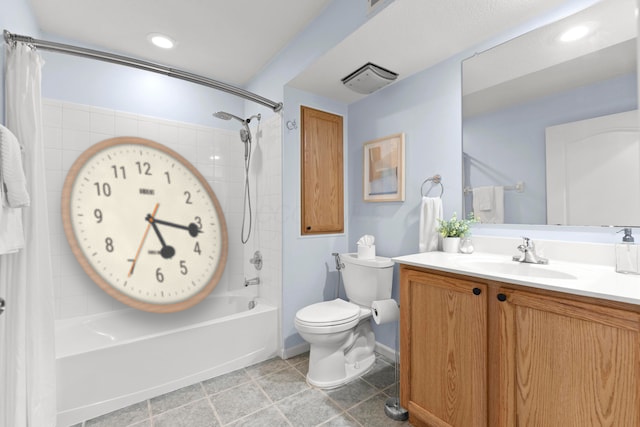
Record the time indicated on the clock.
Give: 5:16:35
